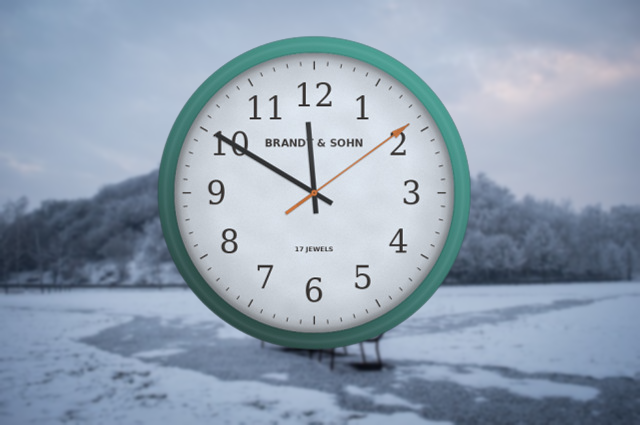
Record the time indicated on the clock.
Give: 11:50:09
